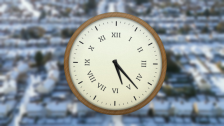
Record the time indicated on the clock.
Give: 5:23
